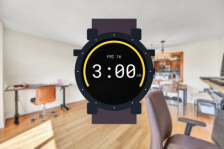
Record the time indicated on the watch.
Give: 3:00
